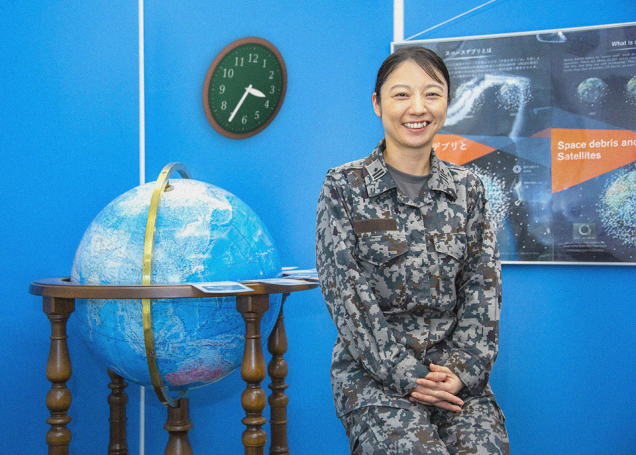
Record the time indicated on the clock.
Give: 3:35
